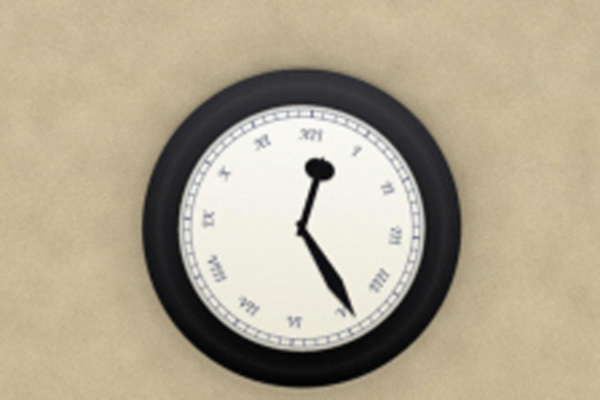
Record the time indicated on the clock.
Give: 12:24
